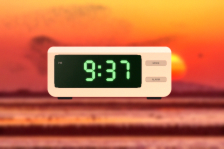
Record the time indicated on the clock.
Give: 9:37
